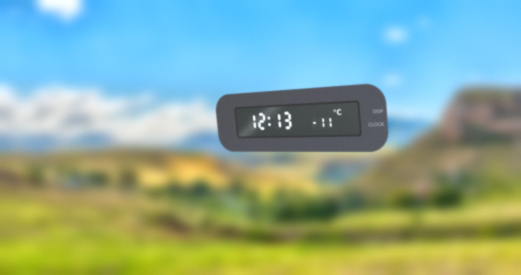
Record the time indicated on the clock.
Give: 12:13
